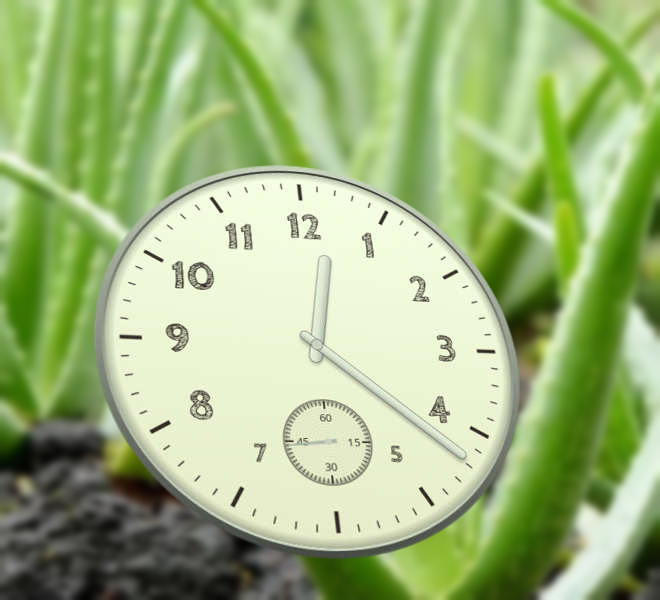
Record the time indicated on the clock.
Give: 12:21:44
